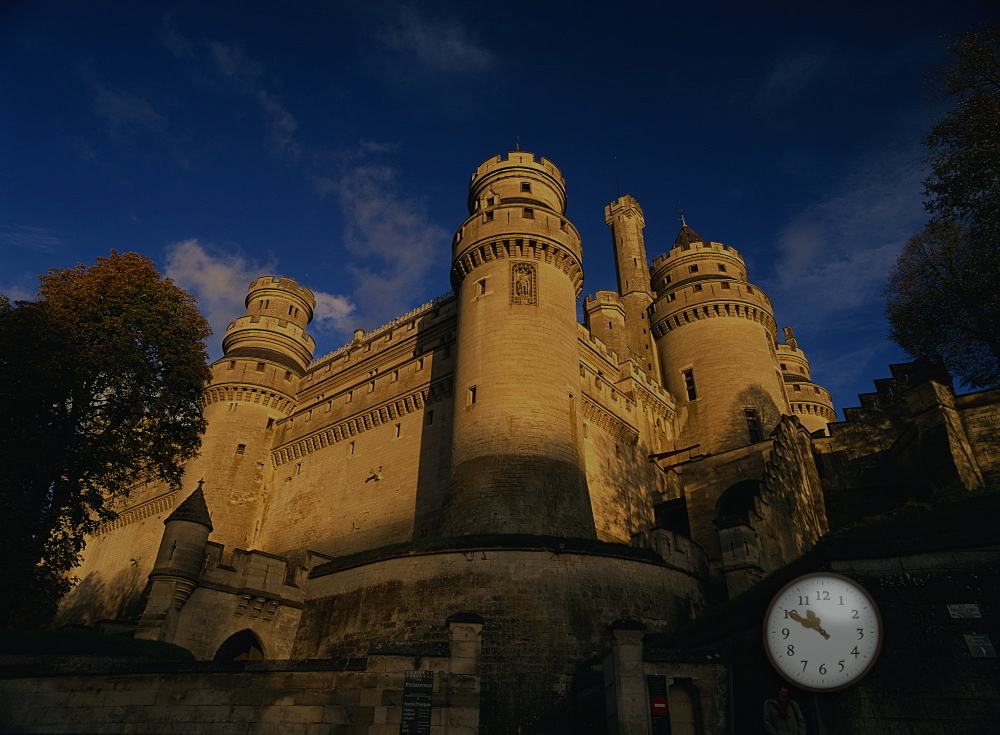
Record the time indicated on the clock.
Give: 10:50
